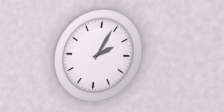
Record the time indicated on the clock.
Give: 2:04
